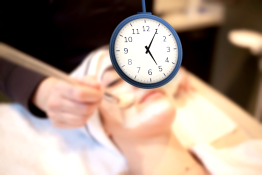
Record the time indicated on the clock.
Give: 5:05
